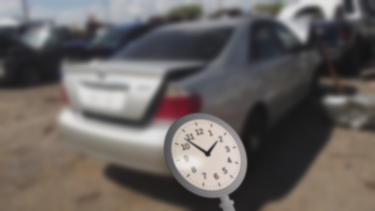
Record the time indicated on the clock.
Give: 1:53
